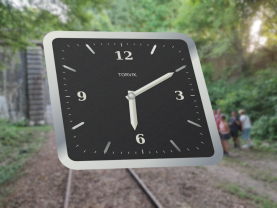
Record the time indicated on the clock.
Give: 6:10
